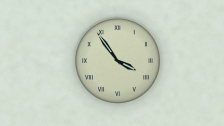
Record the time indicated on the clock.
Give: 3:54
